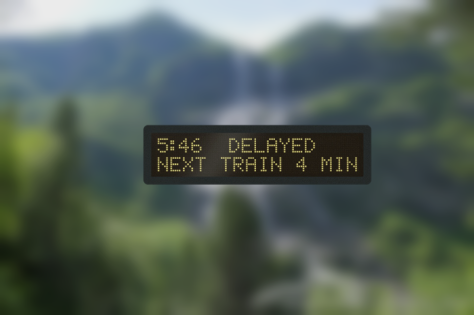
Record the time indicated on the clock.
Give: 5:46
